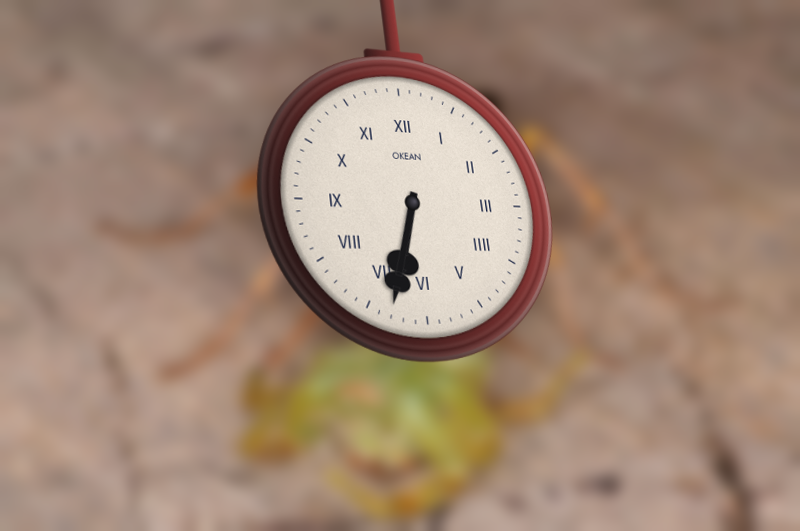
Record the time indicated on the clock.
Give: 6:33
